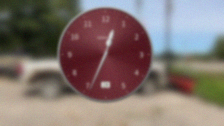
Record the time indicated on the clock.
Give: 12:34
